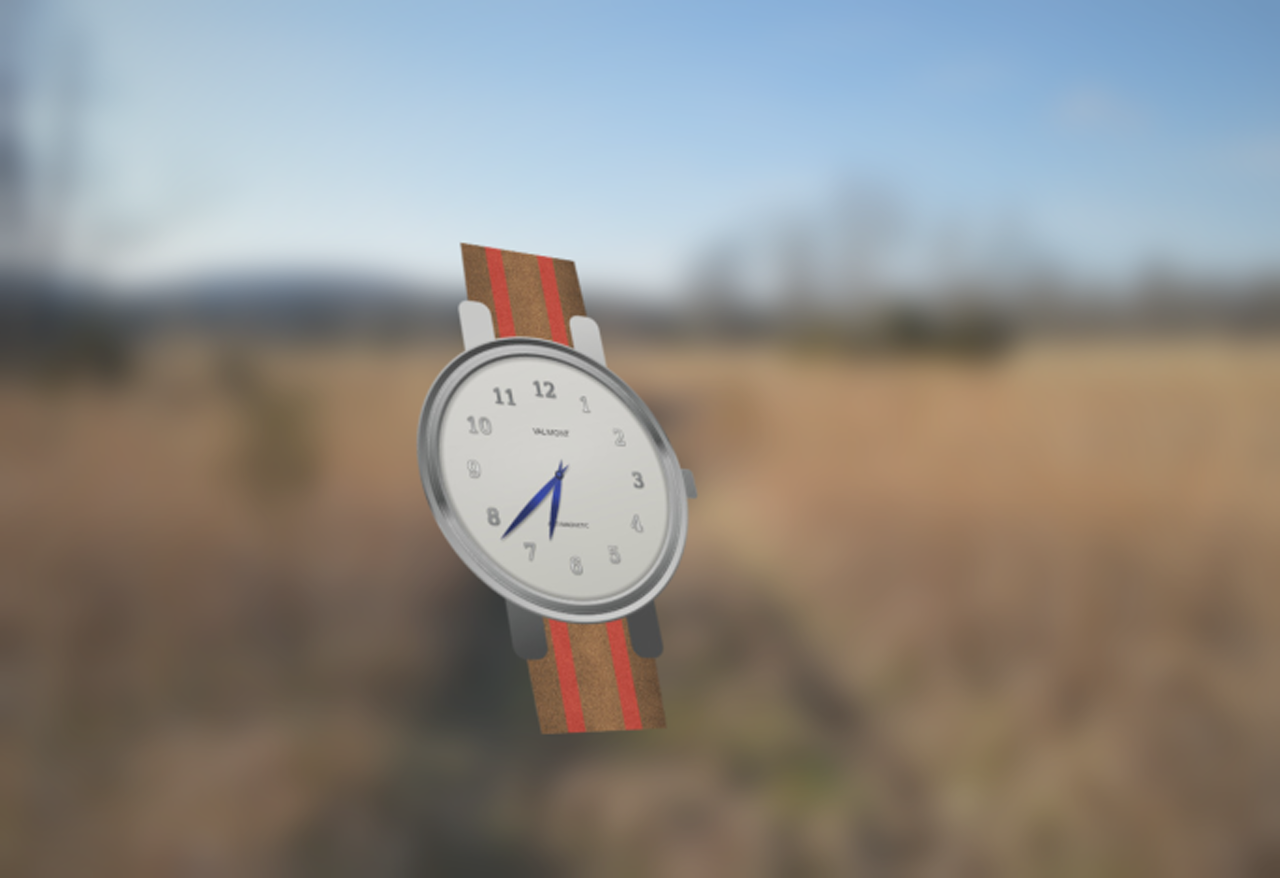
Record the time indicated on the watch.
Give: 6:38
